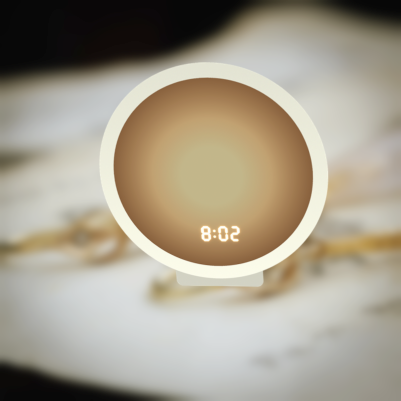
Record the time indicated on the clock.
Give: 8:02
